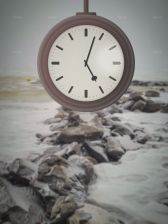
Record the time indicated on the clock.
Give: 5:03
